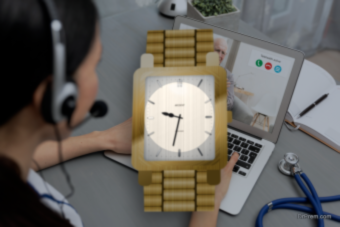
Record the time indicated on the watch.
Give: 9:32
